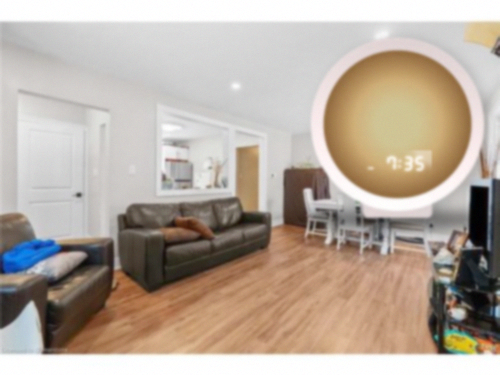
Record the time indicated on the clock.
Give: 7:35
